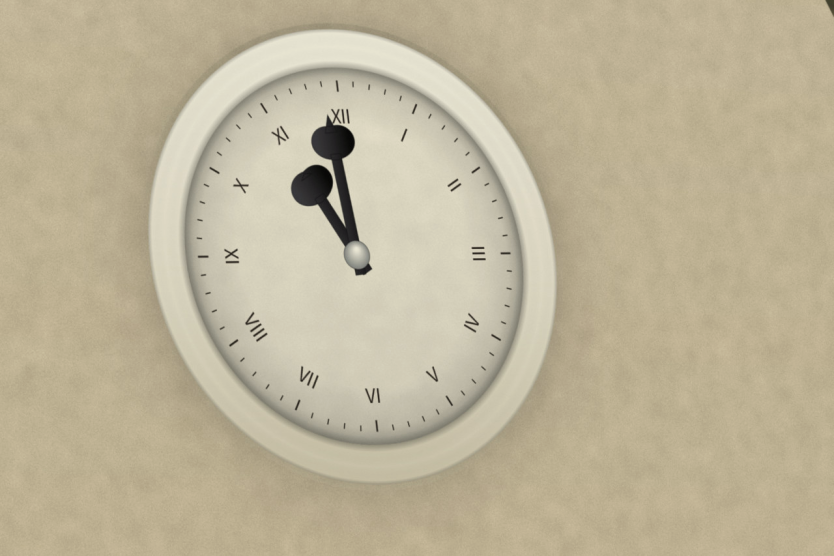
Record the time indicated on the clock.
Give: 10:59
